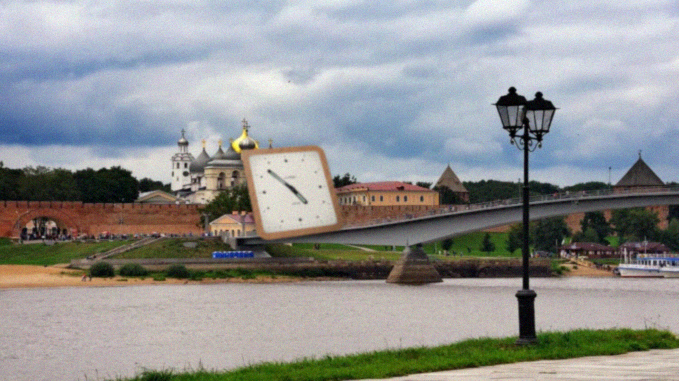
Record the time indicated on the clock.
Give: 4:53
